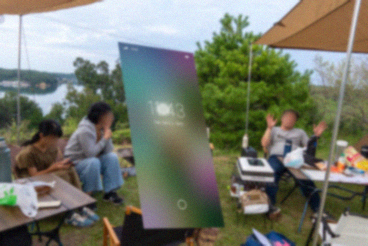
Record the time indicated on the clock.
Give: 11:43
